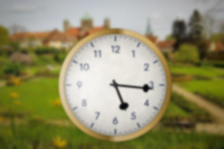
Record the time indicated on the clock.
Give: 5:16
